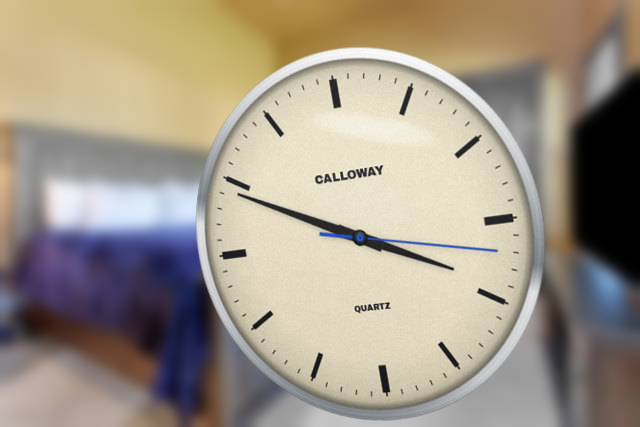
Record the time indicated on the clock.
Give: 3:49:17
